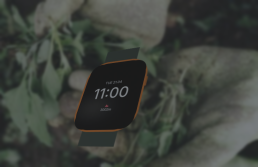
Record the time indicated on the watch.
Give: 11:00
